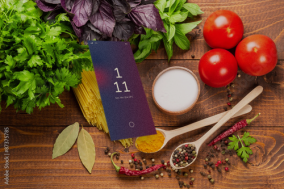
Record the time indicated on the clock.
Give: 1:11
